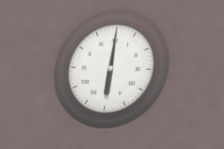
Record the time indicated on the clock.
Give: 6:00
